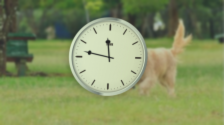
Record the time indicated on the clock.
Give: 11:47
